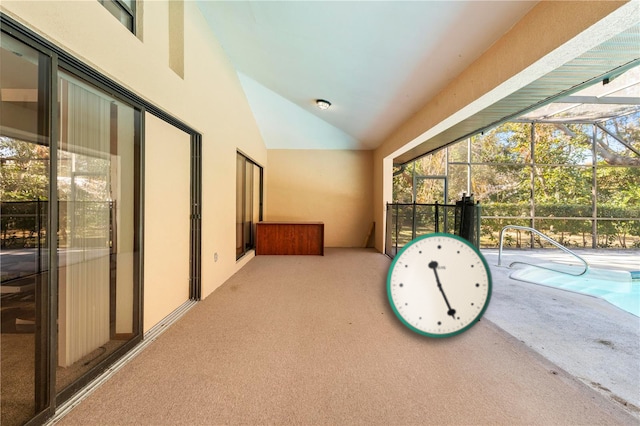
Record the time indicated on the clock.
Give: 11:26
